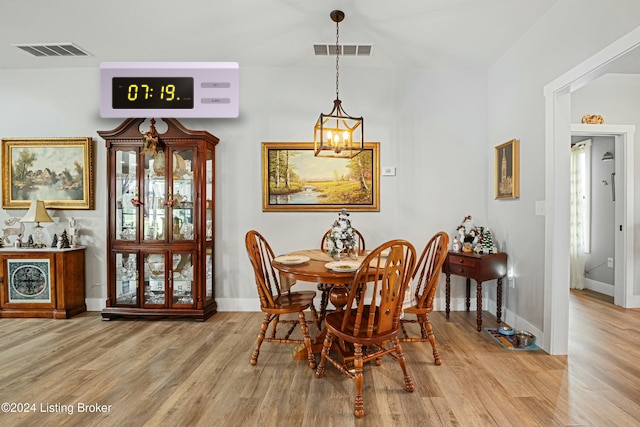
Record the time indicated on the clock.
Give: 7:19
